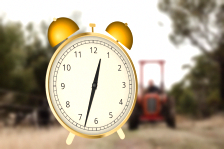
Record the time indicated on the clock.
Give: 12:33
